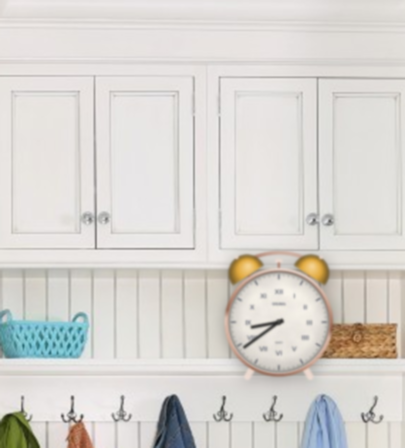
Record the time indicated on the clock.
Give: 8:39
